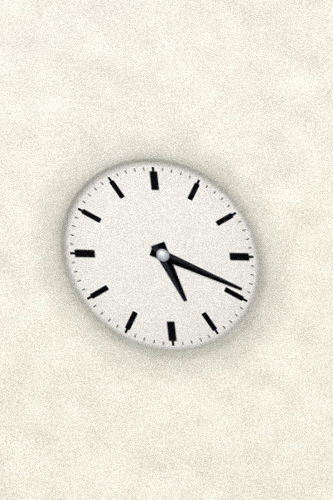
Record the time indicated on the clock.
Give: 5:19
